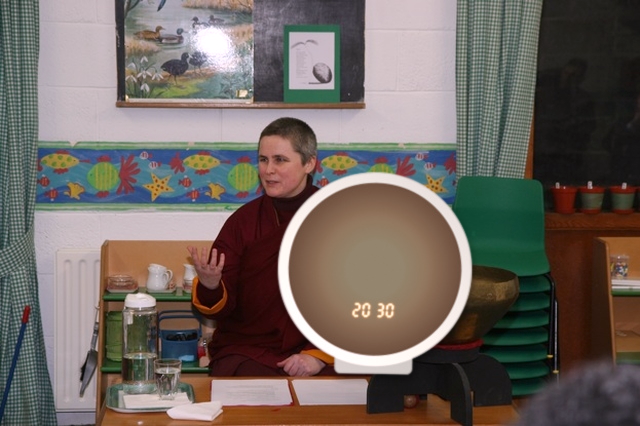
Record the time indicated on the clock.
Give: 20:30
